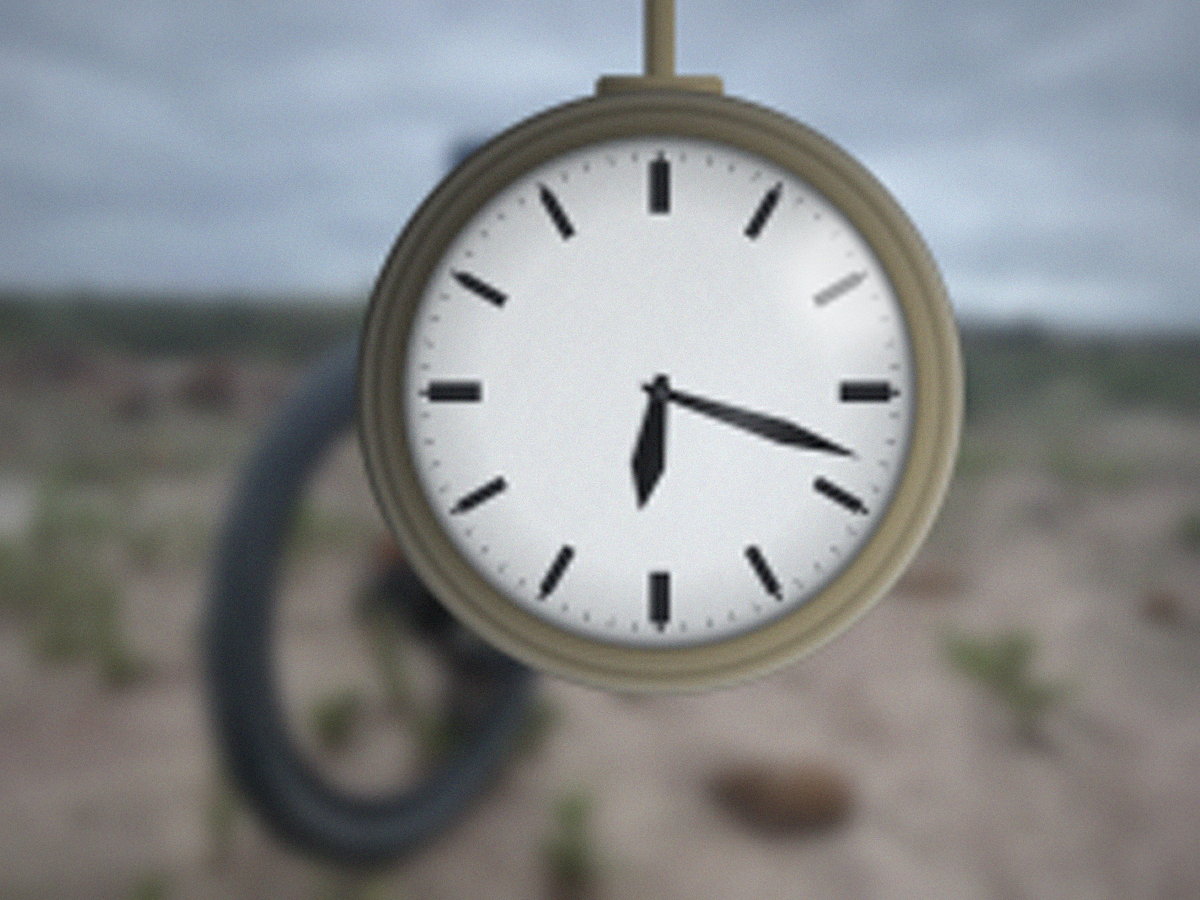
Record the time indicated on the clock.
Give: 6:18
